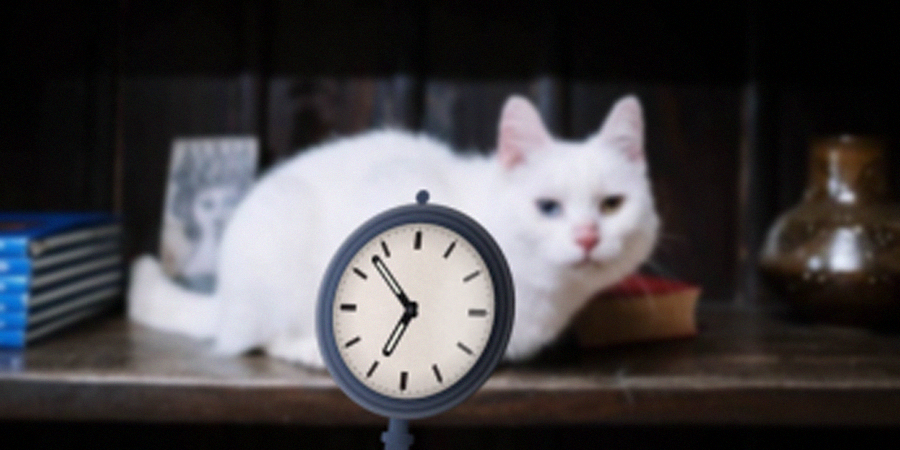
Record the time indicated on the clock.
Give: 6:53
